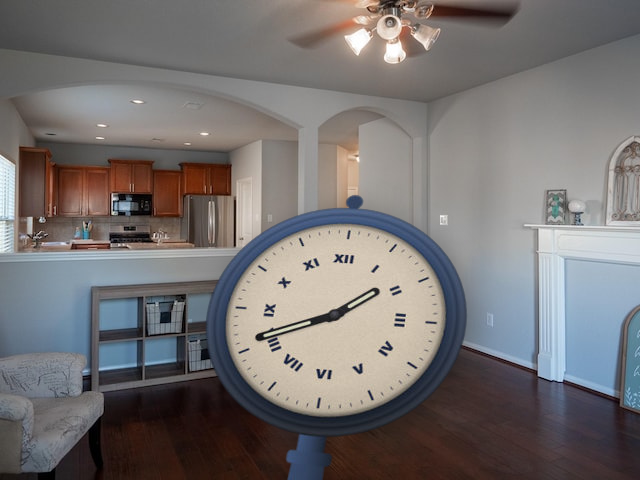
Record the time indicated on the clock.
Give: 1:41
